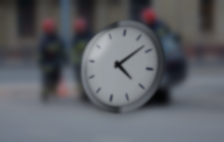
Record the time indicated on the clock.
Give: 4:08
